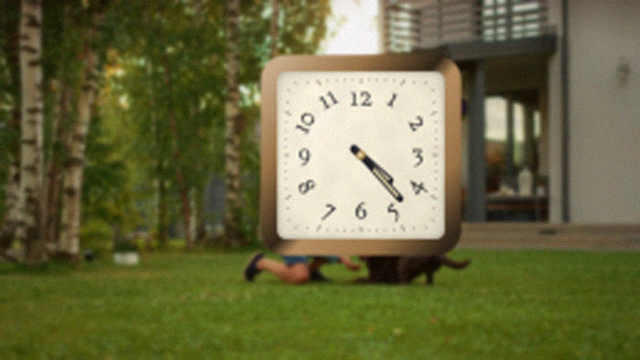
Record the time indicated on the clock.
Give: 4:23
